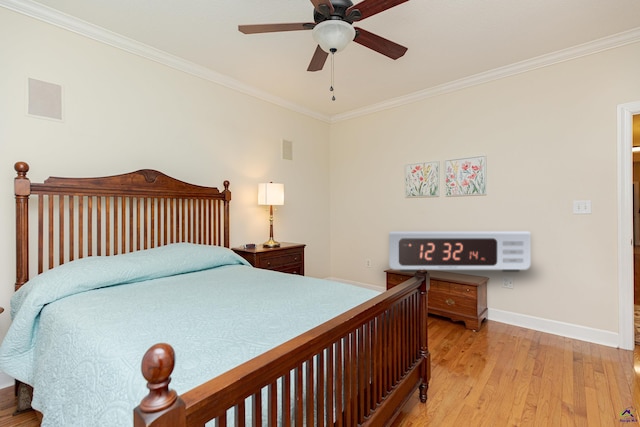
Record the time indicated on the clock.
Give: 12:32:14
